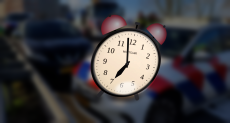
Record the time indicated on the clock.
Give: 6:58
